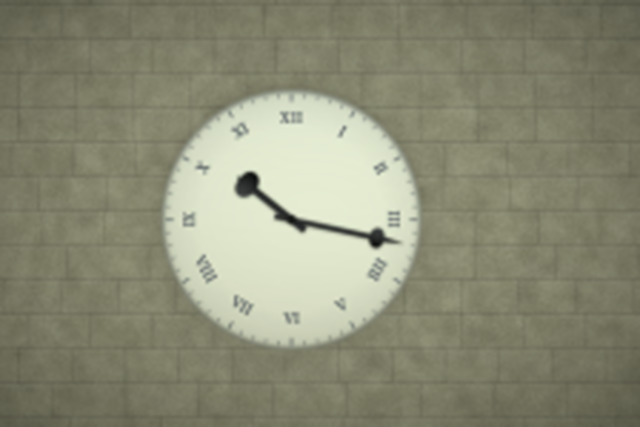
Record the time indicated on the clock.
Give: 10:17
